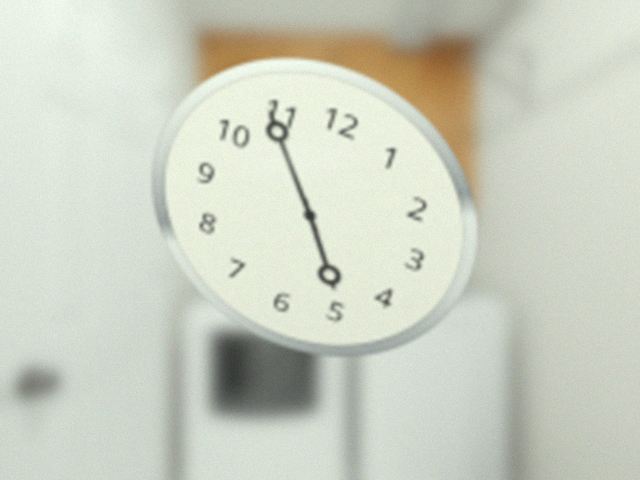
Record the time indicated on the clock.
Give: 4:54
